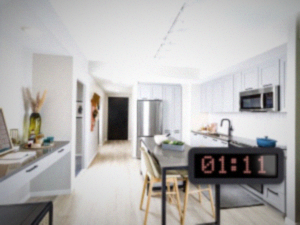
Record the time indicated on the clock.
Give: 1:11
